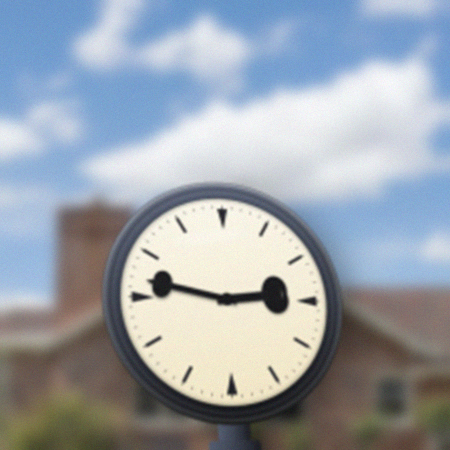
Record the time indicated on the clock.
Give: 2:47
